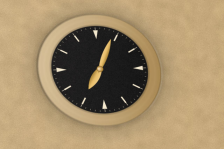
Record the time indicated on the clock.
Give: 7:04
